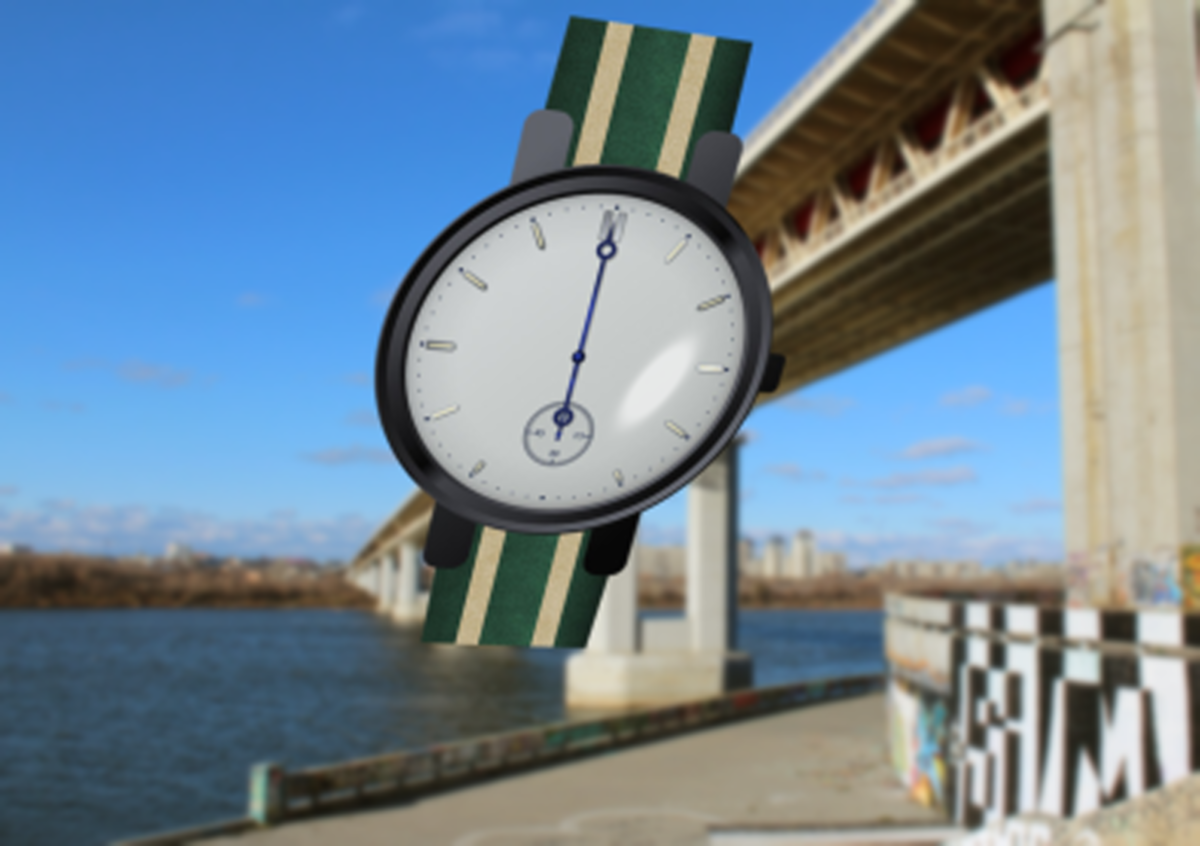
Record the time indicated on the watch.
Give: 6:00
